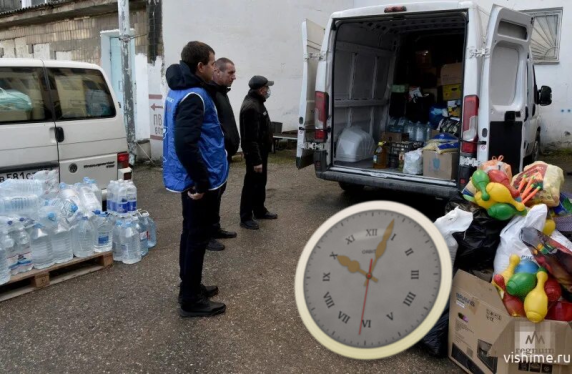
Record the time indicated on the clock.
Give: 10:03:31
